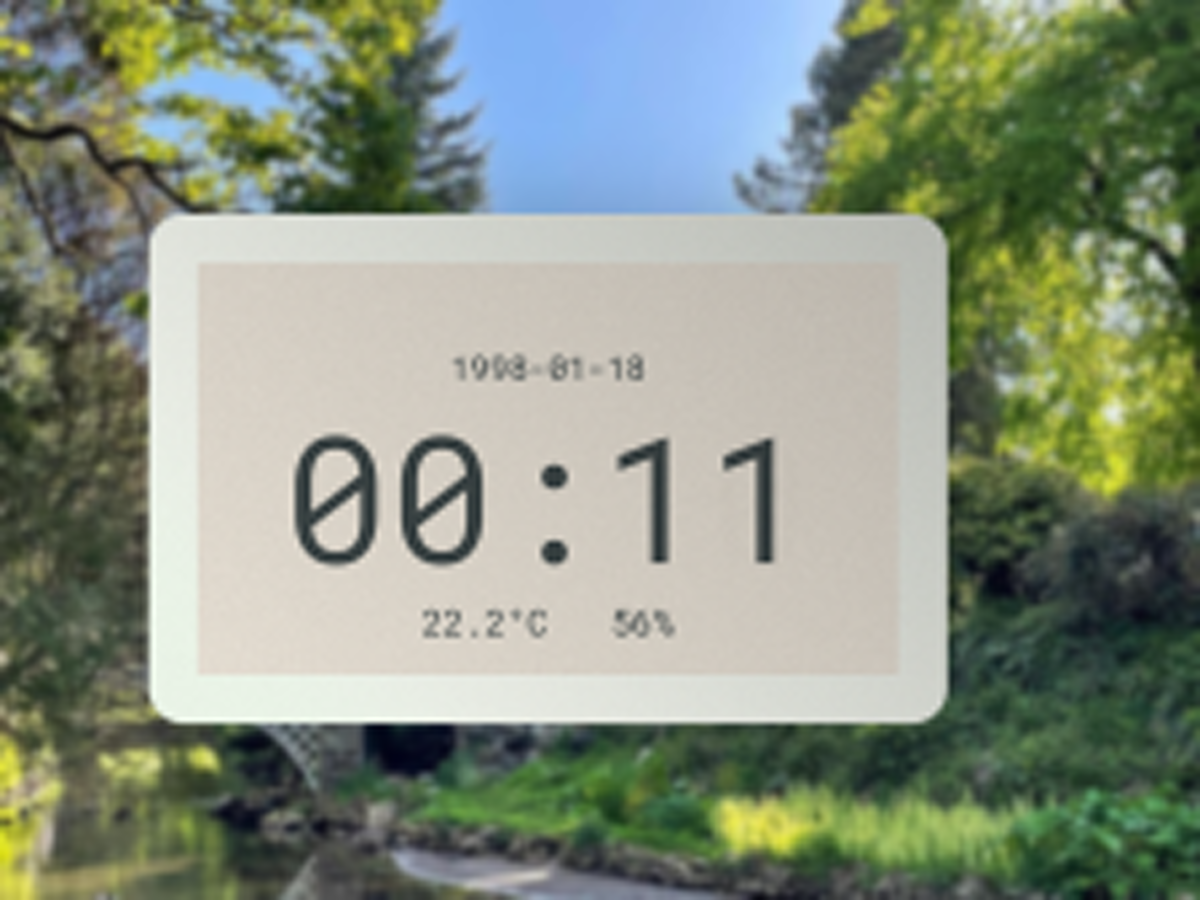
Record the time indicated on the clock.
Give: 0:11
